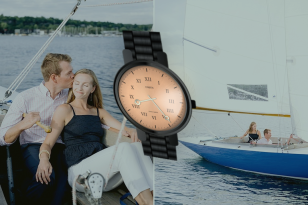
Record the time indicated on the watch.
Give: 8:24
